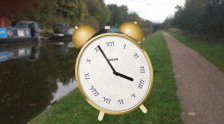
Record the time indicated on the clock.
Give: 3:56
